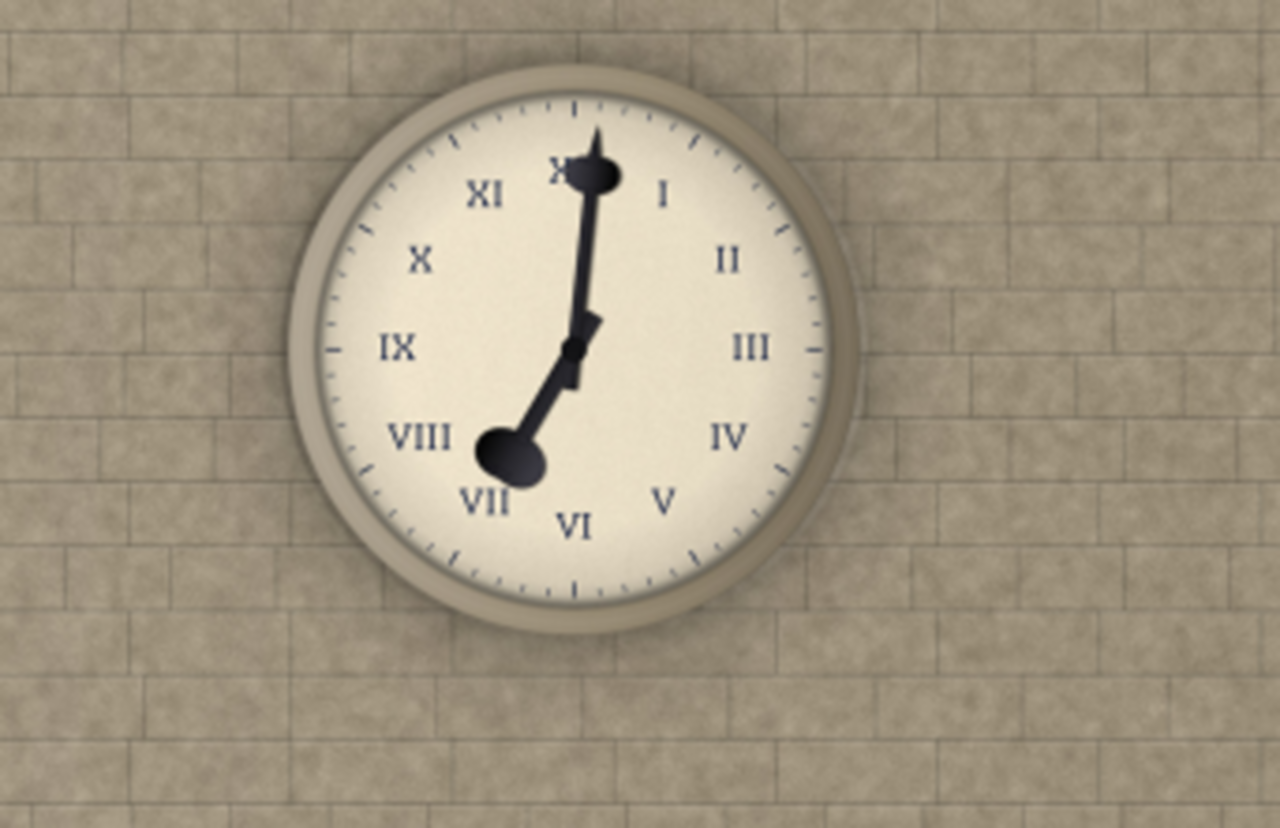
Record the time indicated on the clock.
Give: 7:01
